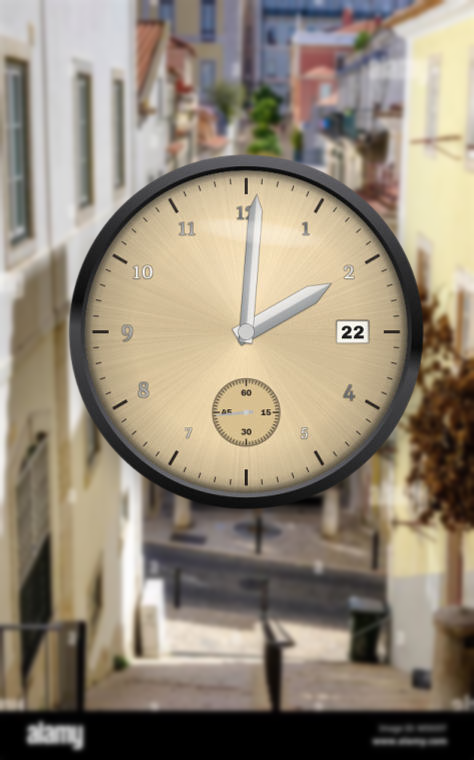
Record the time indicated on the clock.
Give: 2:00:44
